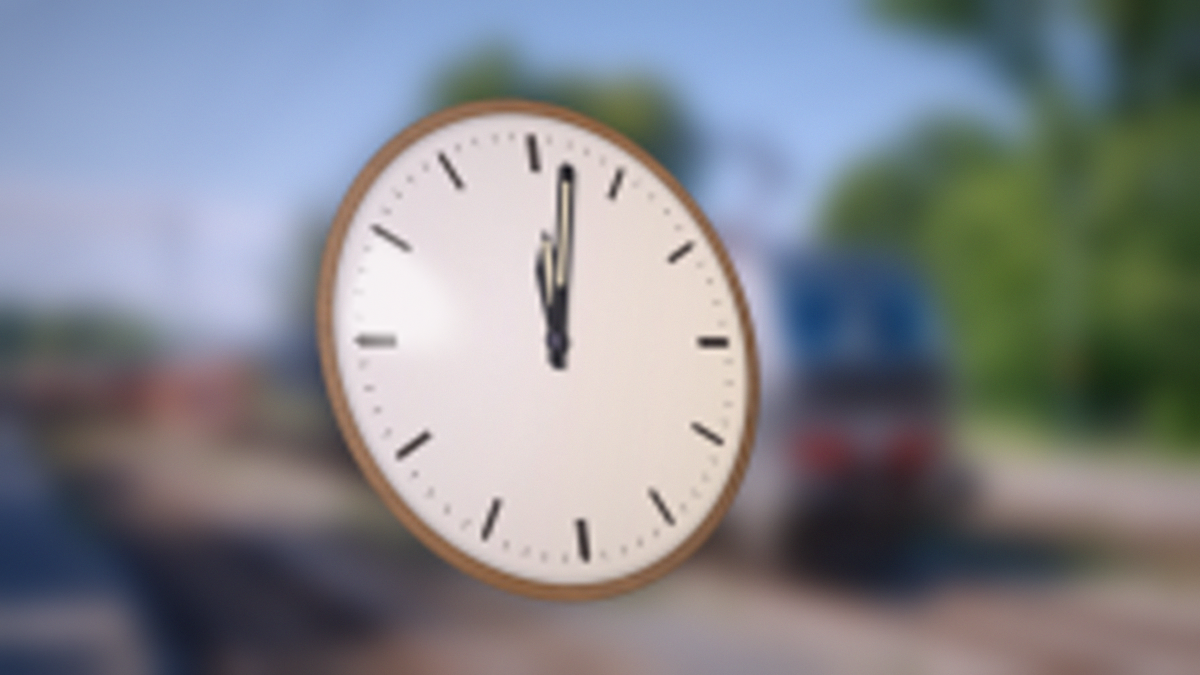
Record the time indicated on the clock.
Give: 12:02
